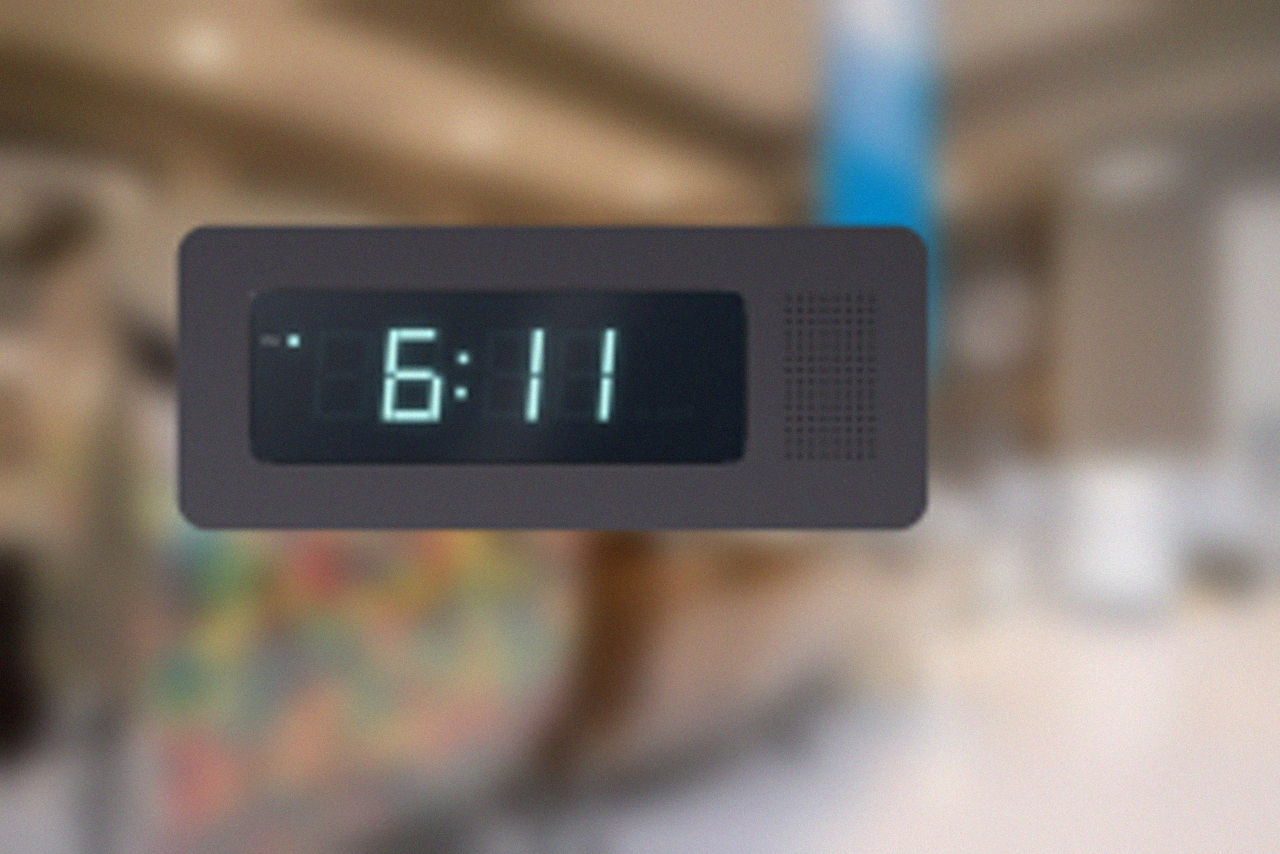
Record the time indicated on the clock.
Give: 6:11
